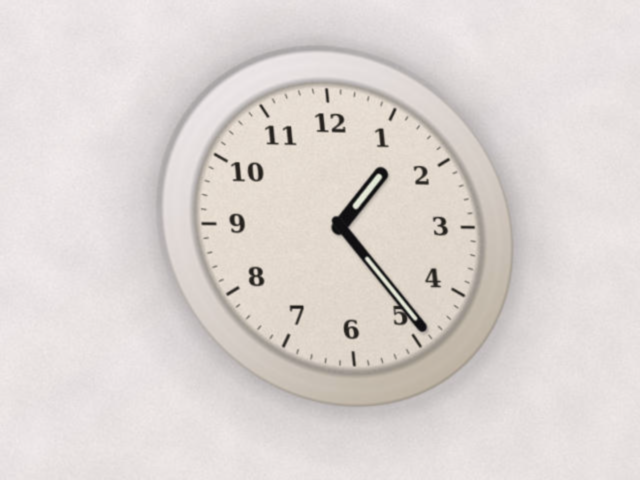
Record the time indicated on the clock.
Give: 1:24
